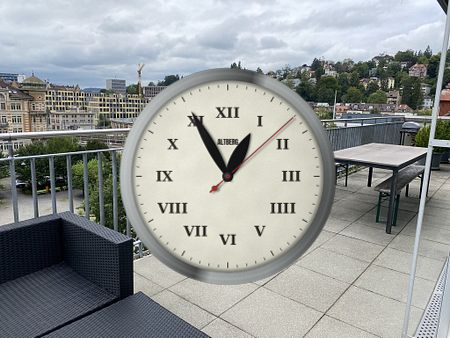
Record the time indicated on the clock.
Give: 12:55:08
